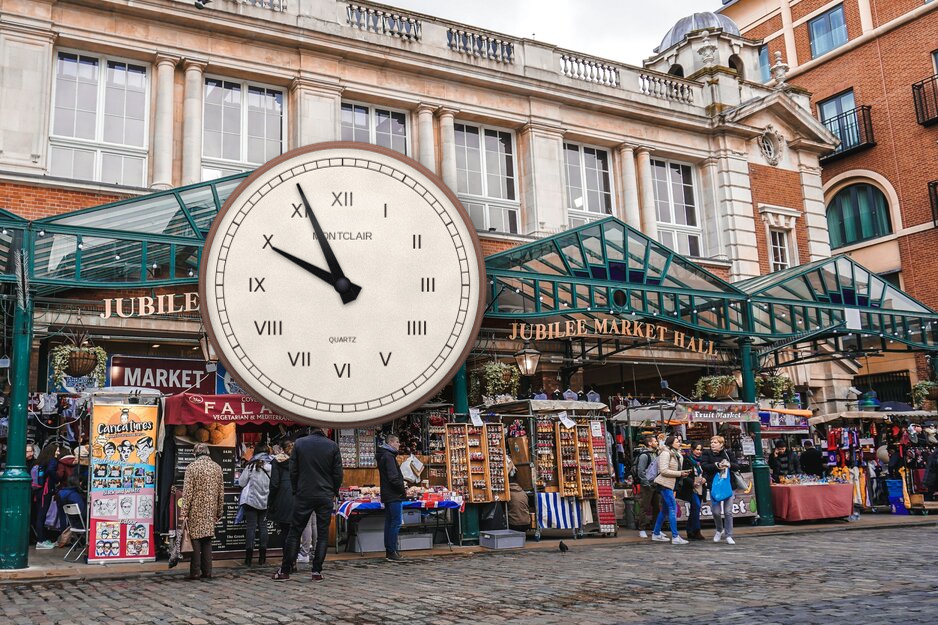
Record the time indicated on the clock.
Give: 9:56
